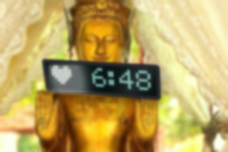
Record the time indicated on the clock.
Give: 6:48
